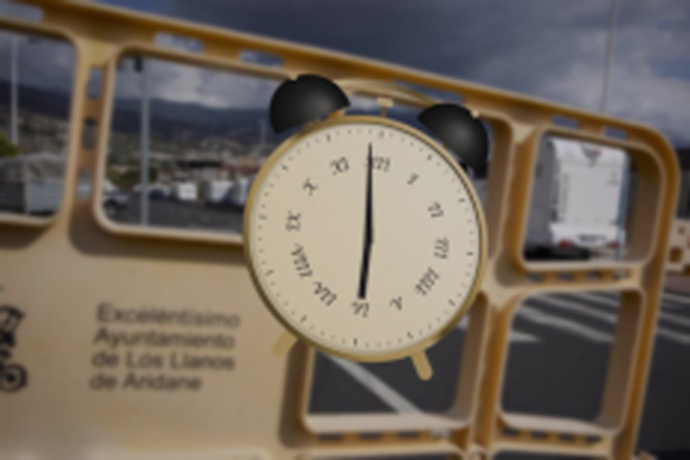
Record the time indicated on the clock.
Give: 5:59
